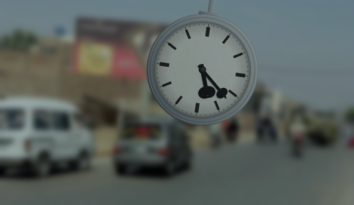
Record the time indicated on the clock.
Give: 5:22
